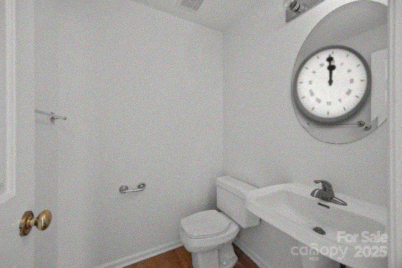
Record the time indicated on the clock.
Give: 11:59
